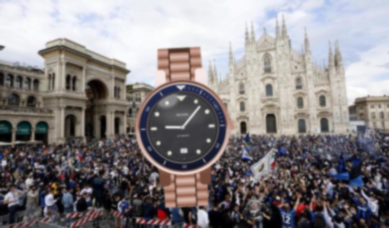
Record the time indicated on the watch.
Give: 9:07
